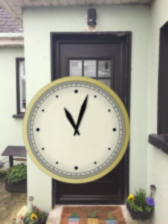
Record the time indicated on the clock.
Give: 11:03
